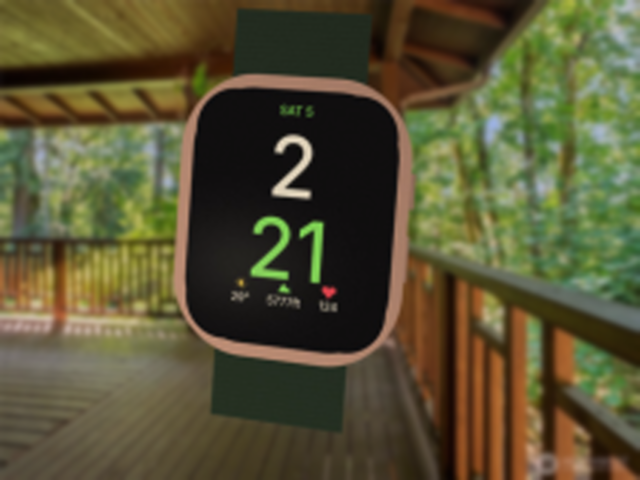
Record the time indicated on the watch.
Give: 2:21
